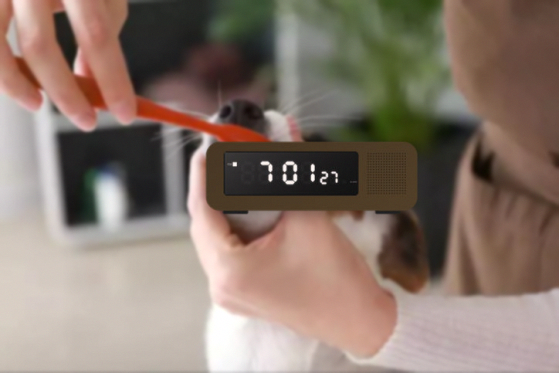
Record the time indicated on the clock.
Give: 7:01:27
